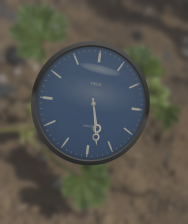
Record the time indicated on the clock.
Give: 5:28
